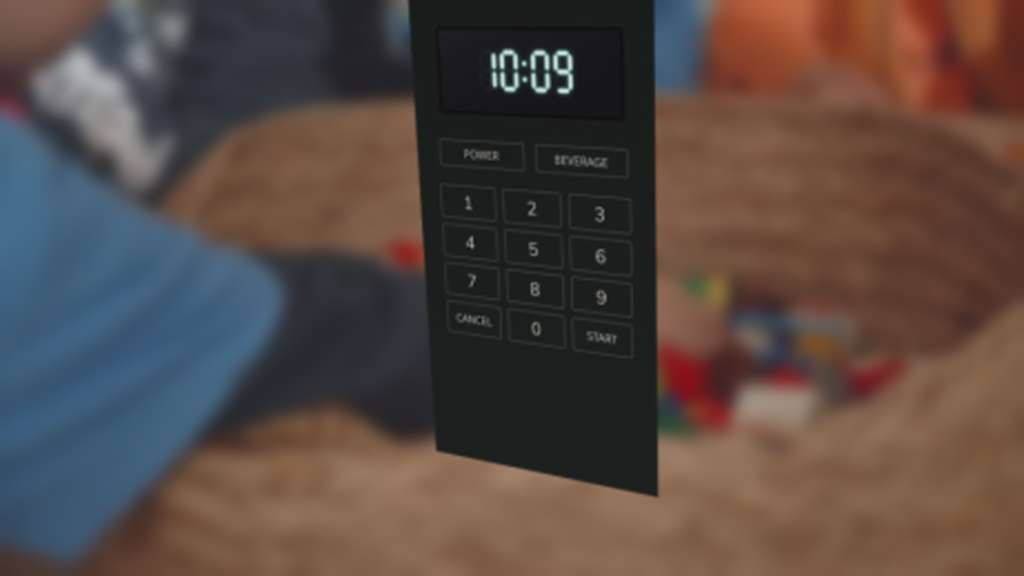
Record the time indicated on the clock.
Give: 10:09
